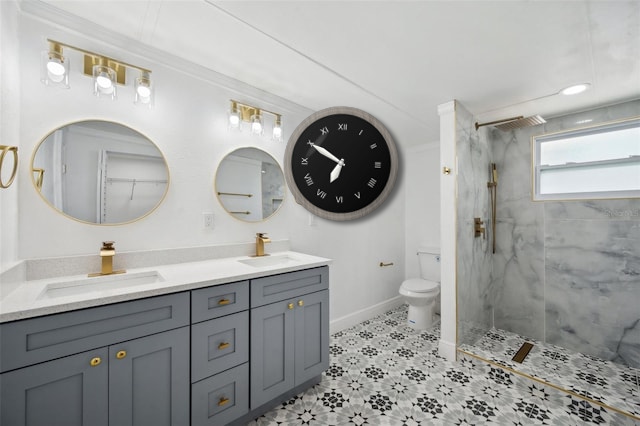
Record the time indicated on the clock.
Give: 6:50
